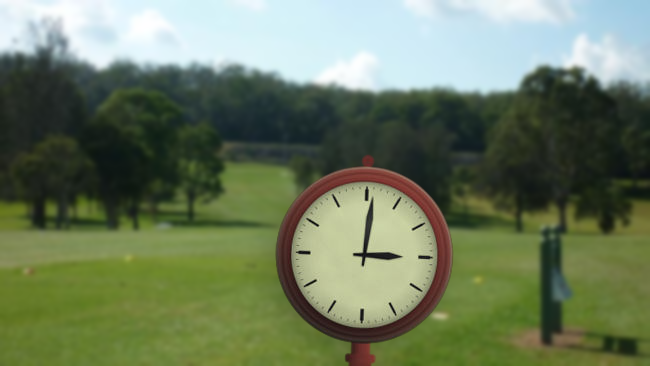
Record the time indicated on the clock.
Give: 3:01
